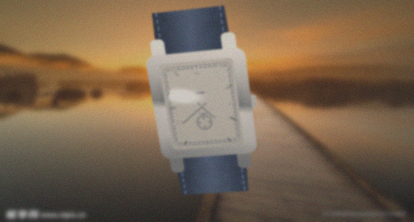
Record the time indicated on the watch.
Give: 4:39
